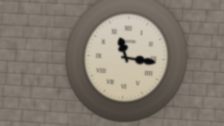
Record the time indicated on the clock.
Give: 11:16
